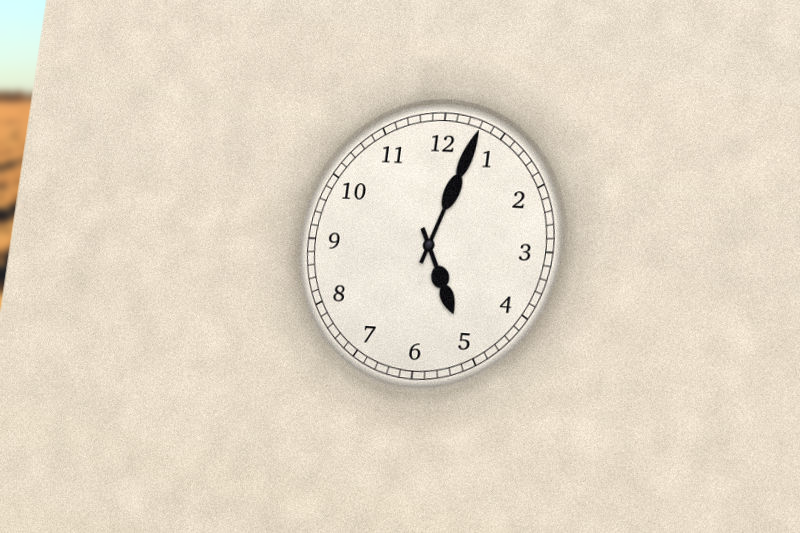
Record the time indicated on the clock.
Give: 5:03
